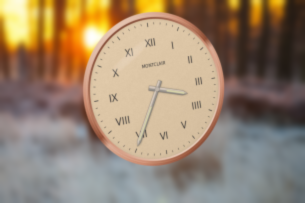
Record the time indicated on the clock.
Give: 3:35
